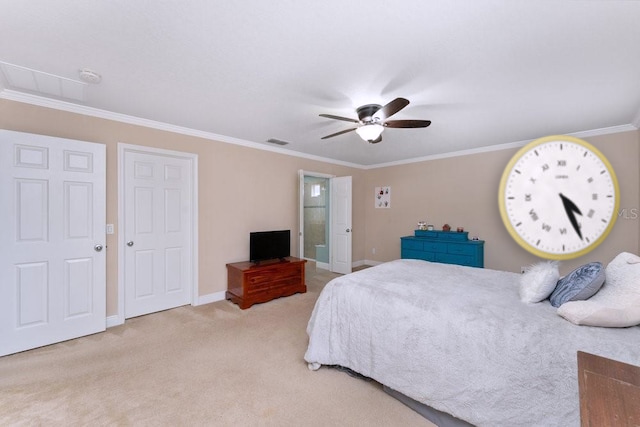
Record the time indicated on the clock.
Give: 4:26
